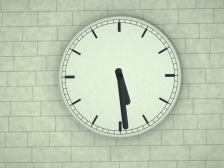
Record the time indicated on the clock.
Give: 5:29
